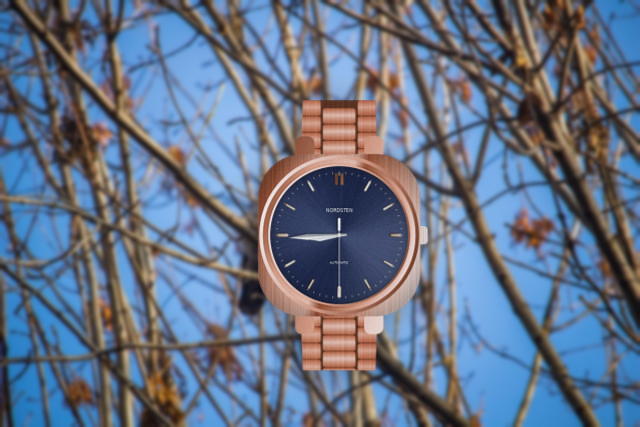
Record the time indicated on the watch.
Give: 8:44:30
